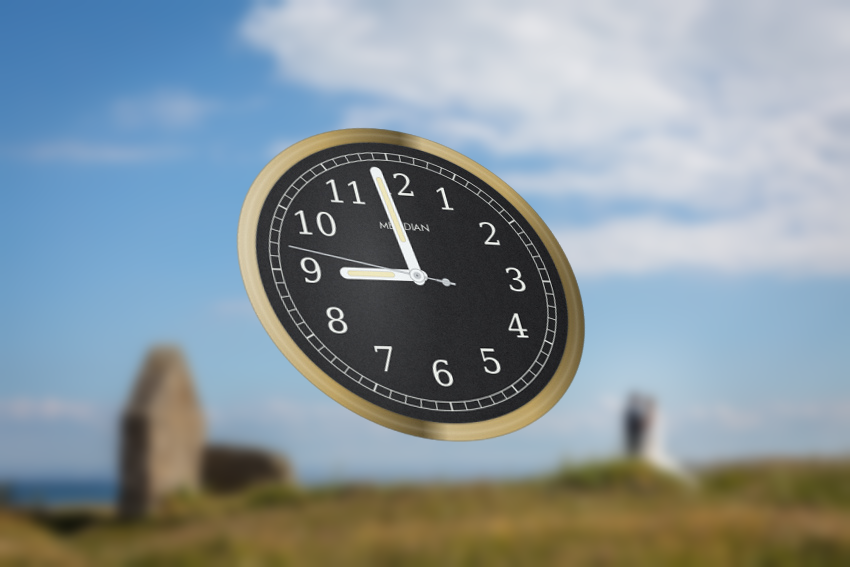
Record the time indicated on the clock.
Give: 8:58:47
